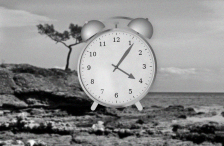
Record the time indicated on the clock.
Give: 4:06
